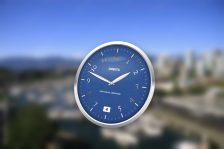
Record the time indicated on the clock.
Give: 1:48
